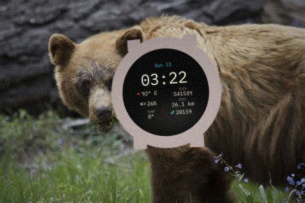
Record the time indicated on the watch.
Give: 3:22
